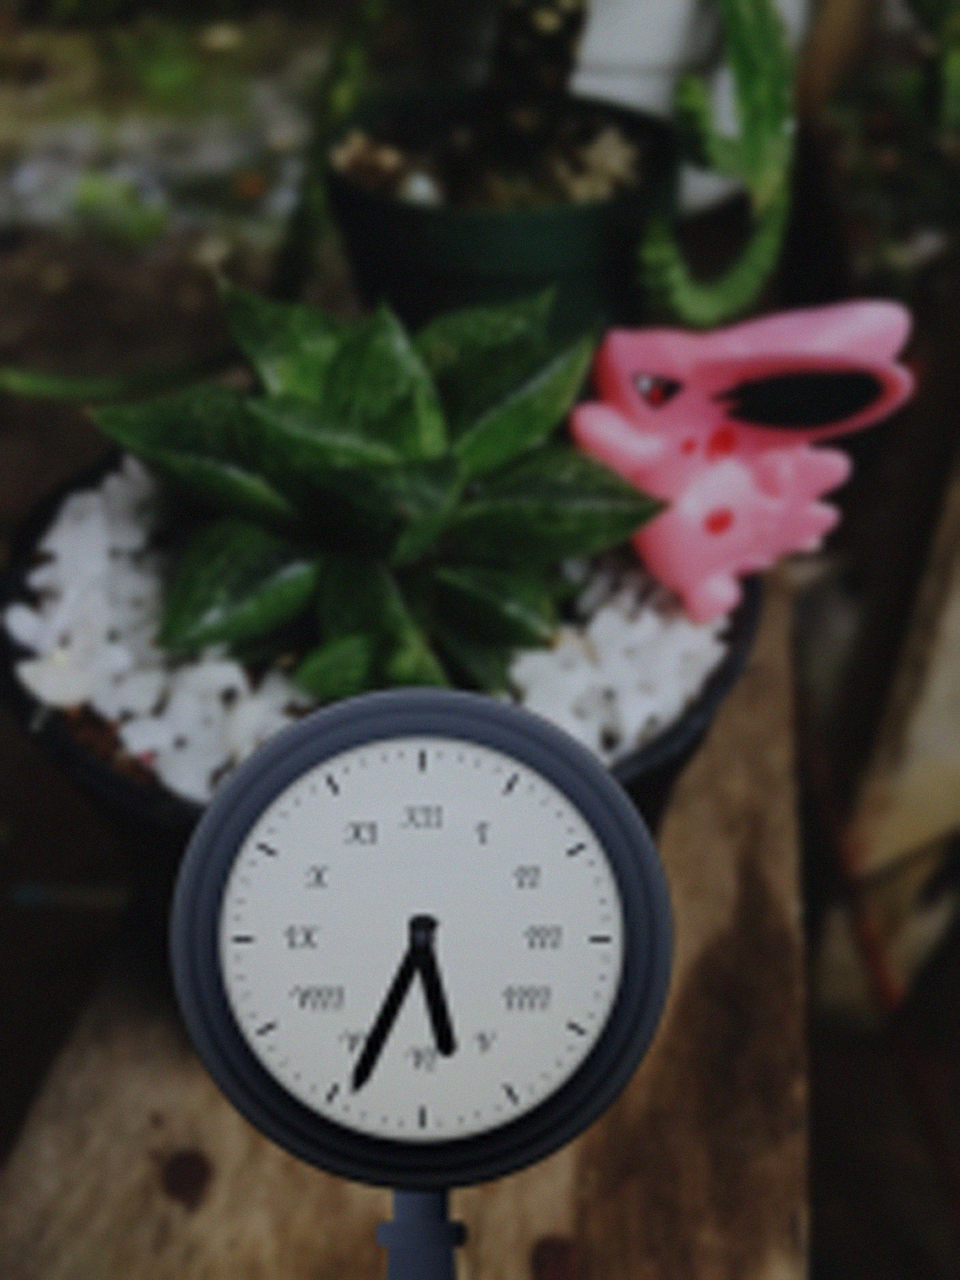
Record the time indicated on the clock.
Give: 5:34
